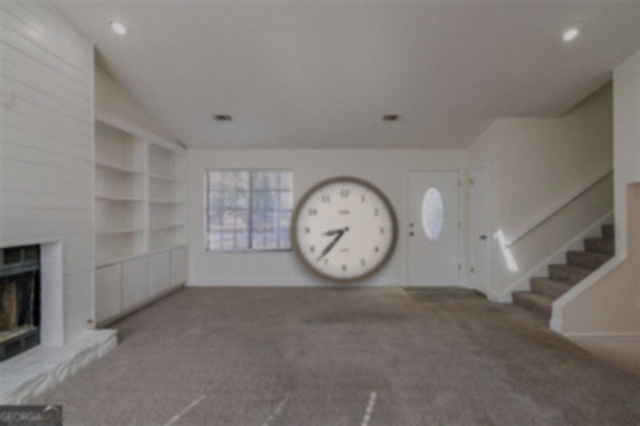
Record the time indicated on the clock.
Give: 8:37
